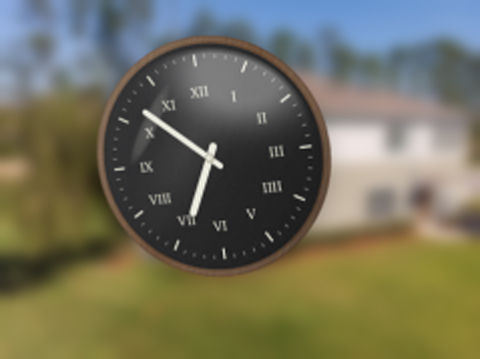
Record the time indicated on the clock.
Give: 6:52
